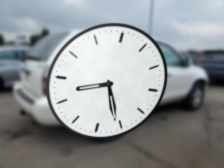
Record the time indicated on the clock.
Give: 8:26
